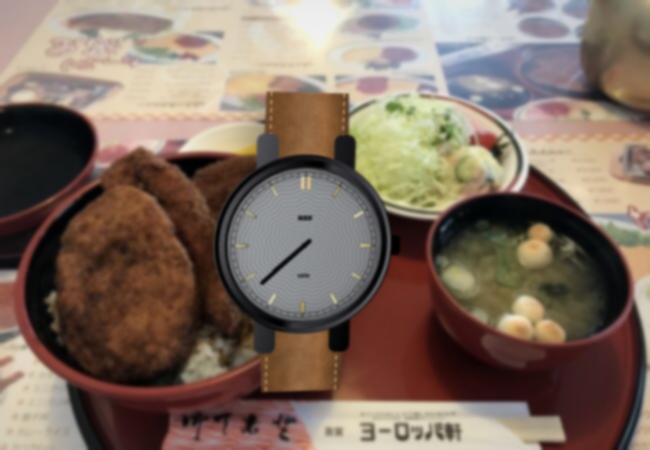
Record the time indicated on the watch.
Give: 7:38
